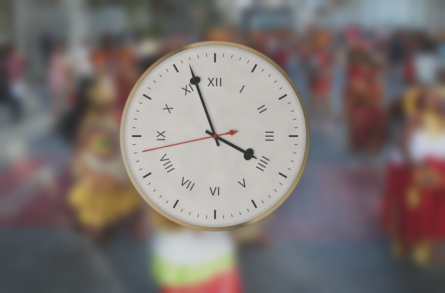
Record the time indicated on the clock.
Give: 3:56:43
